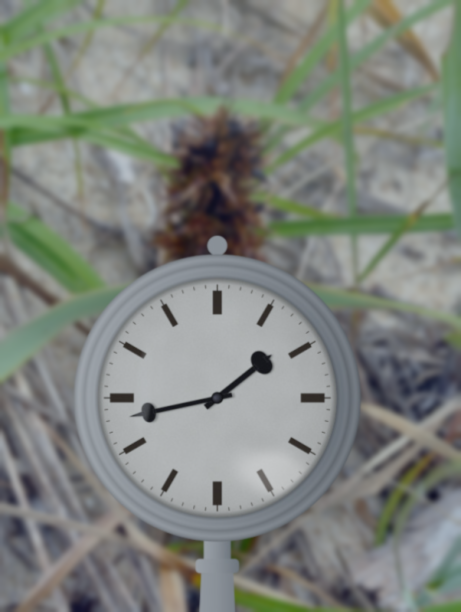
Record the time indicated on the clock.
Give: 1:43
